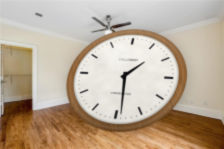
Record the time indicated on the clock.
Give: 1:29
